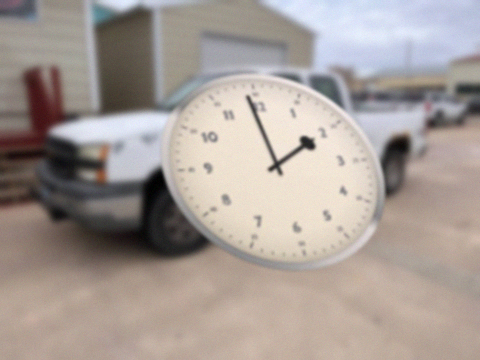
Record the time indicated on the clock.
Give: 1:59
